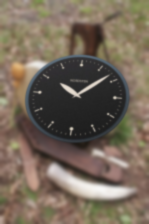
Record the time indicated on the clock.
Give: 10:08
